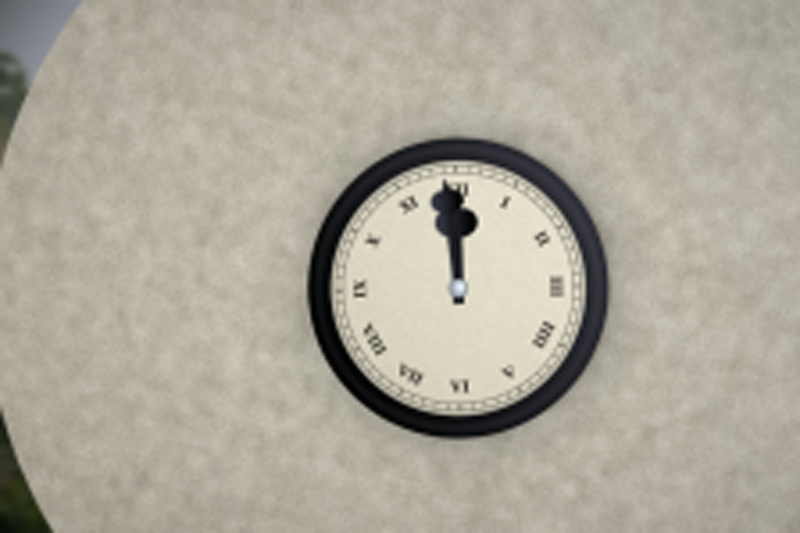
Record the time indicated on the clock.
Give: 11:59
